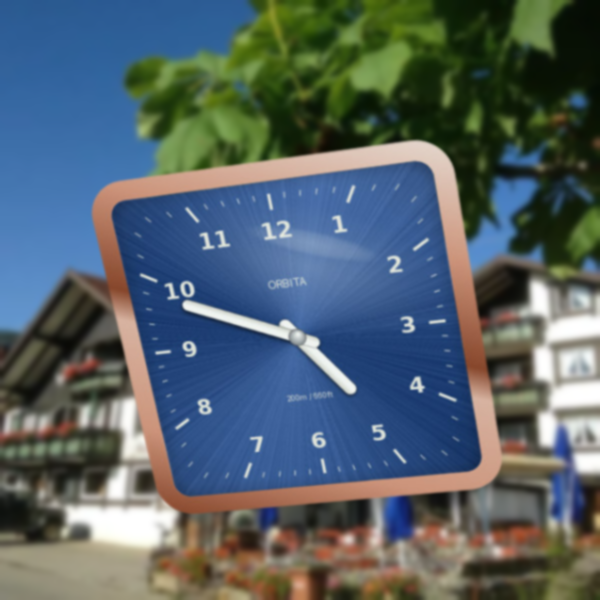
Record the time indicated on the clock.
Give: 4:49
